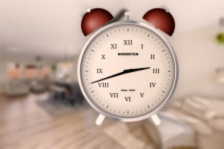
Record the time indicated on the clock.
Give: 2:42
